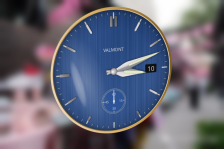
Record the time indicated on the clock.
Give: 3:12
